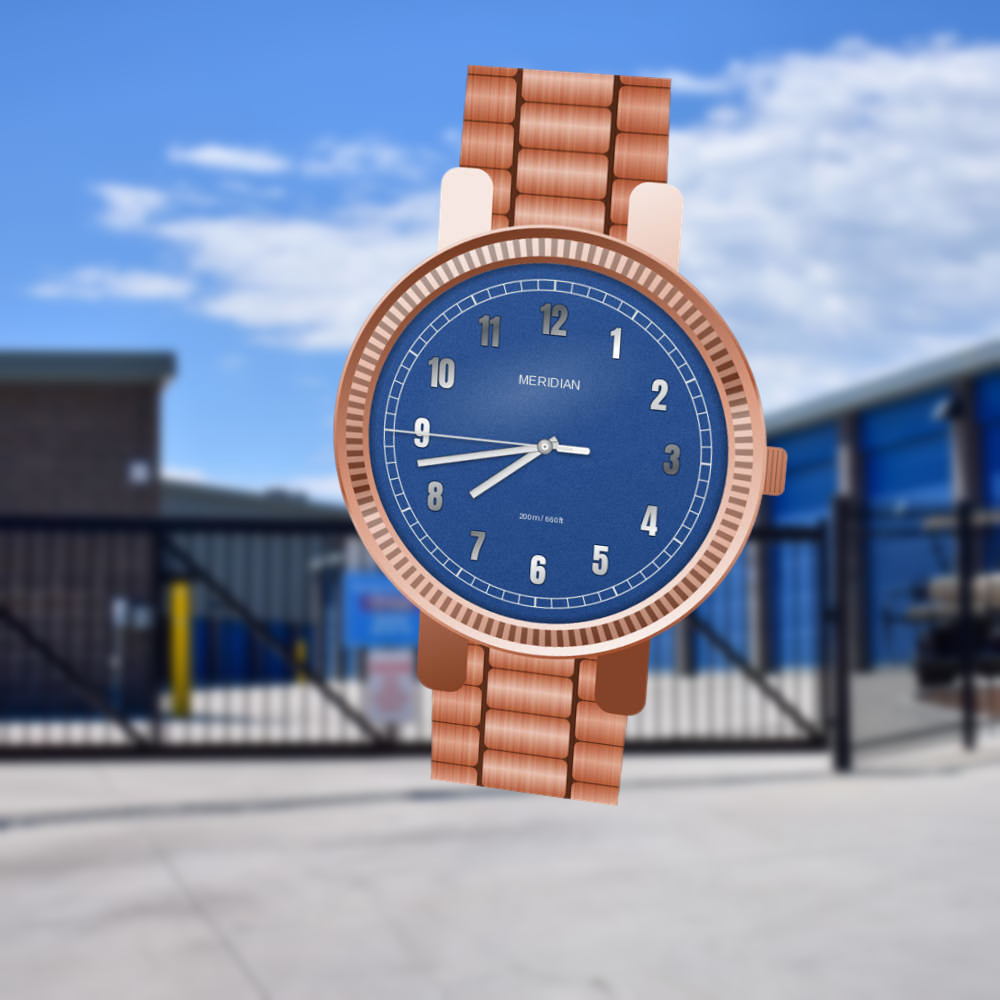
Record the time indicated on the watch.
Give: 7:42:45
